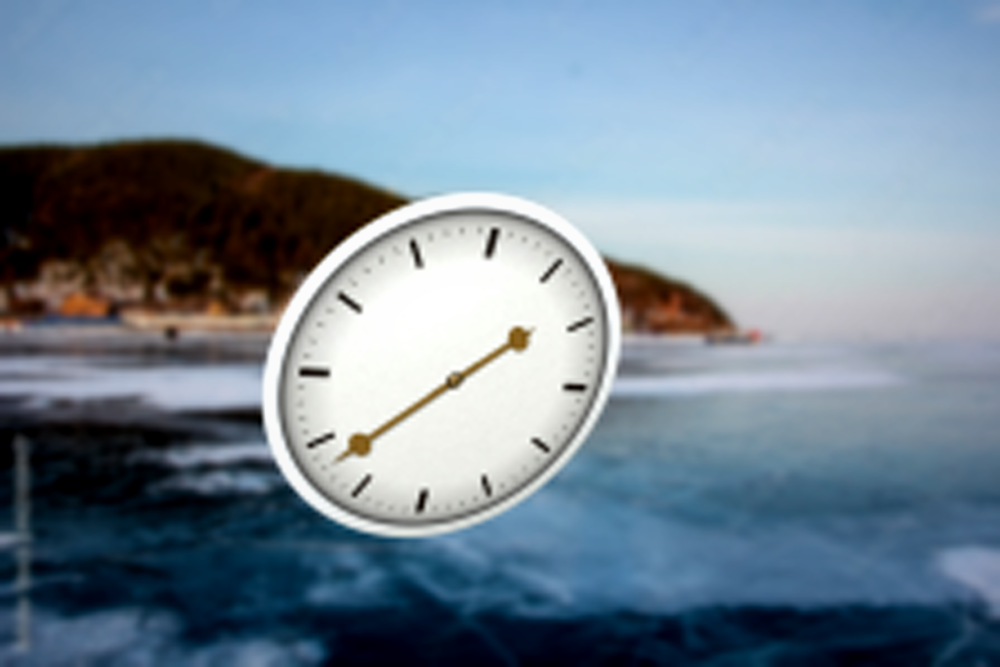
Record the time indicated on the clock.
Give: 1:38
